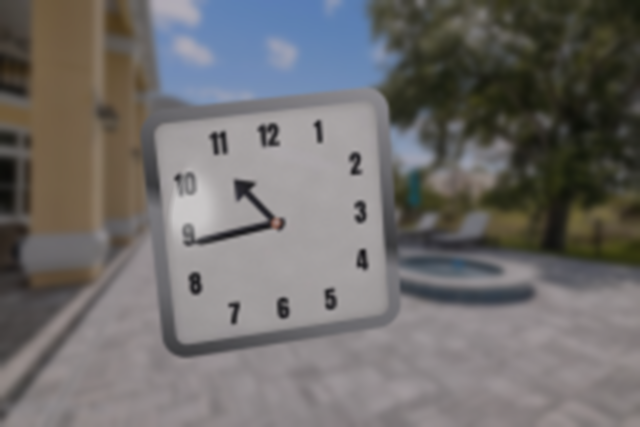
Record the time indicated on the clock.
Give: 10:44
